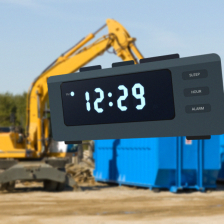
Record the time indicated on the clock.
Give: 12:29
